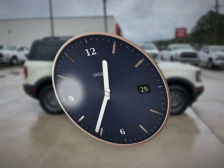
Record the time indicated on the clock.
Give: 12:36
